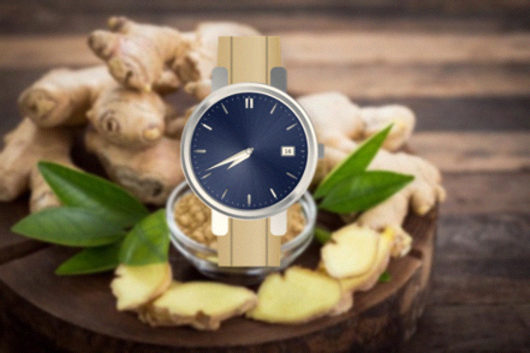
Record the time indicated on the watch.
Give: 7:41
